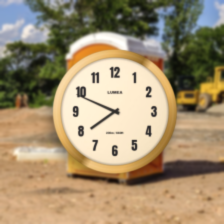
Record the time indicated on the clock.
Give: 7:49
